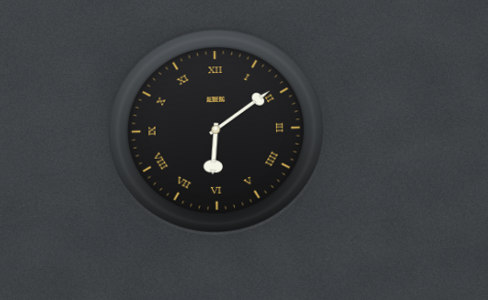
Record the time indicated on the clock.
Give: 6:09
